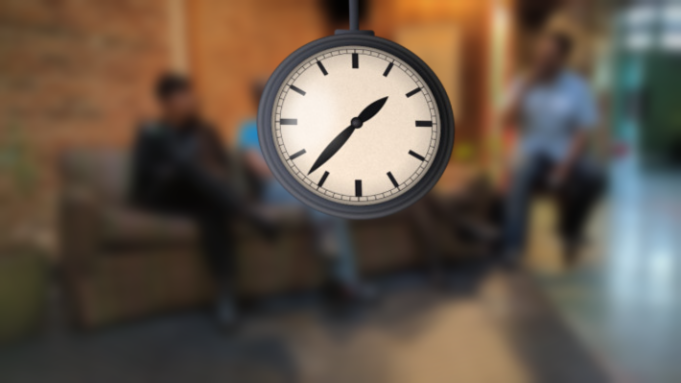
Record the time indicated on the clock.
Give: 1:37
